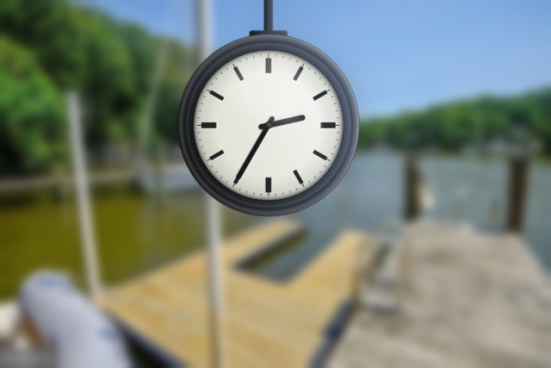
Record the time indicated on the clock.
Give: 2:35
